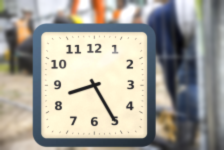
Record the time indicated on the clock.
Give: 8:25
